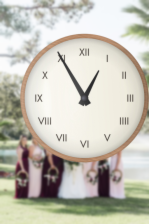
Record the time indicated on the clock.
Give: 12:55
